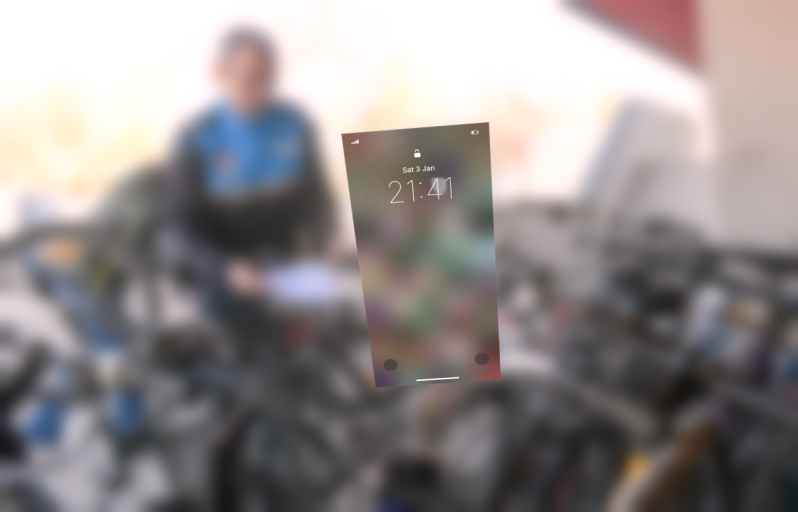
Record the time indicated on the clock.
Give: 21:41
